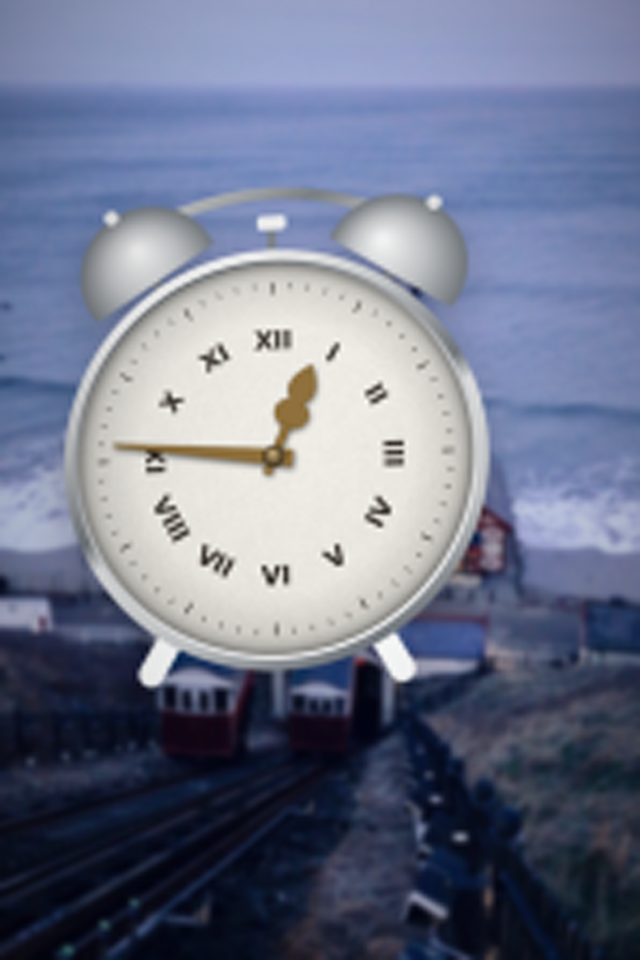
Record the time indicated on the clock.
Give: 12:46
